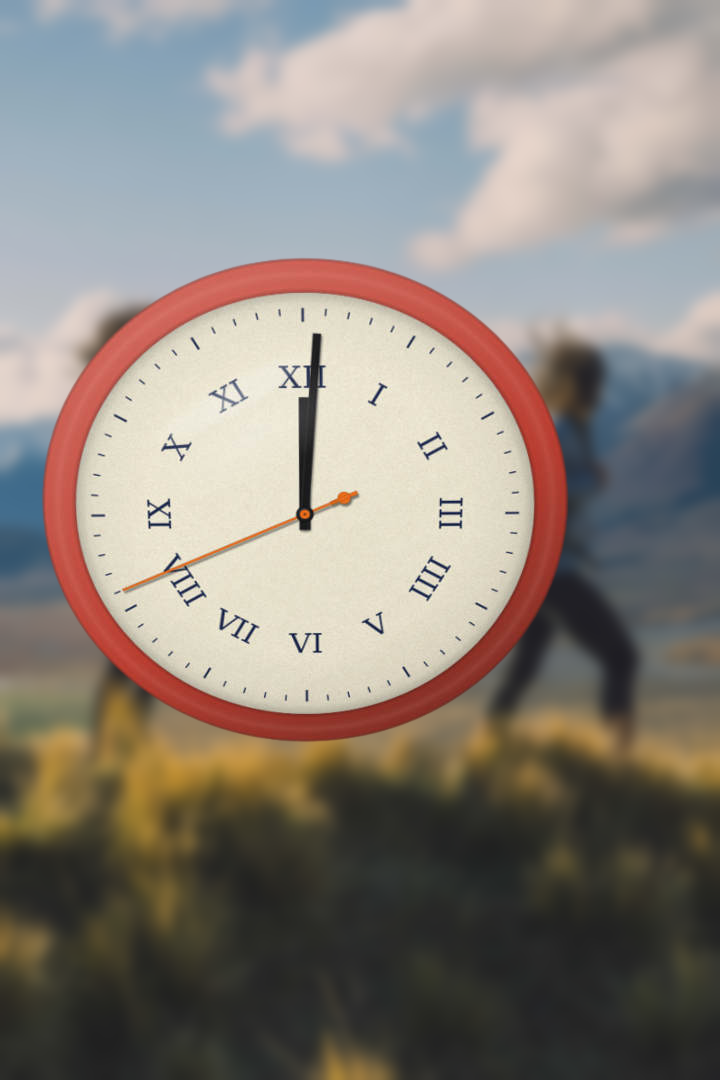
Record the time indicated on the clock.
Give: 12:00:41
